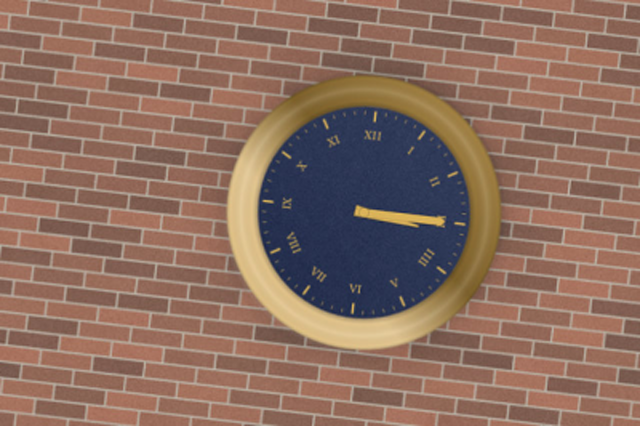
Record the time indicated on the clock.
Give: 3:15
